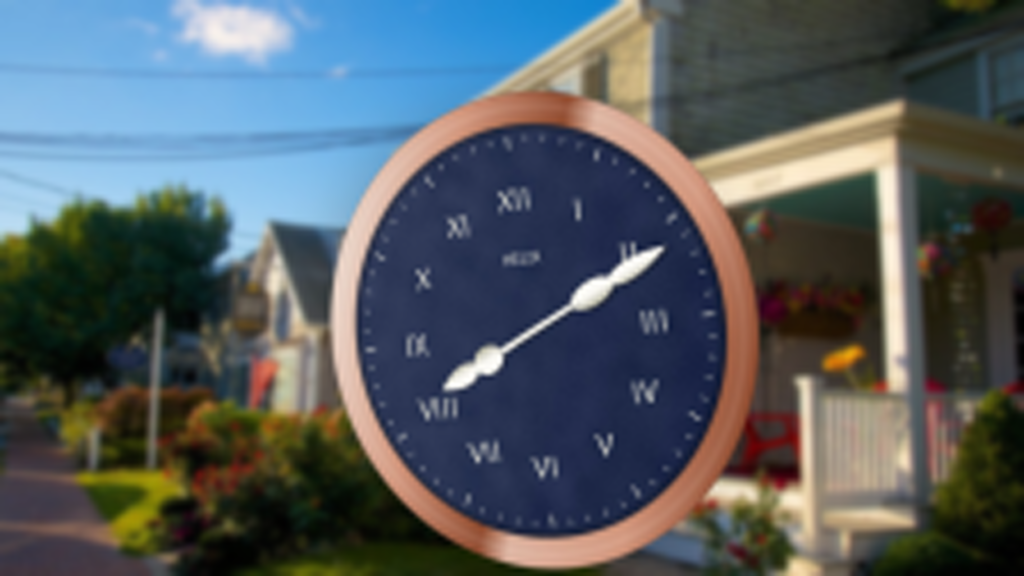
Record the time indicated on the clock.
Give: 8:11
